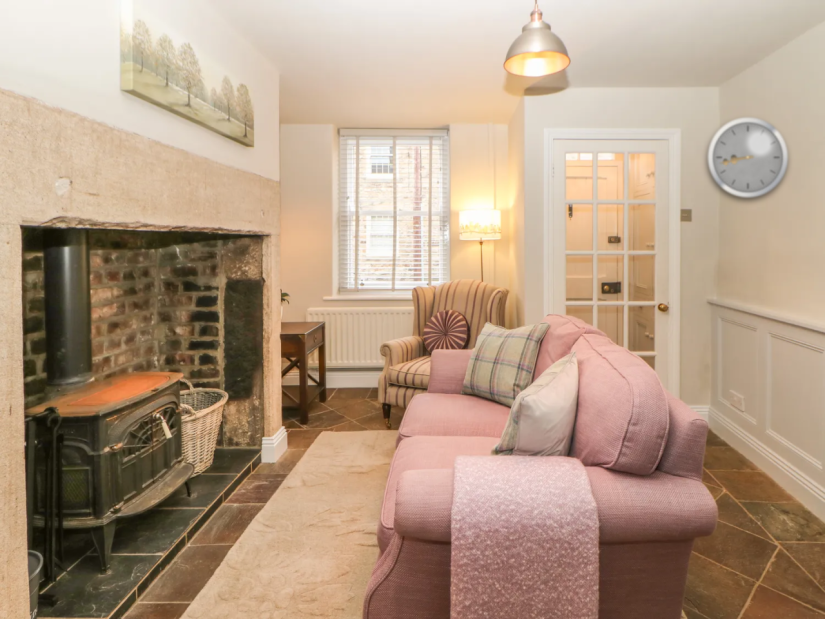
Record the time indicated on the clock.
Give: 8:43
